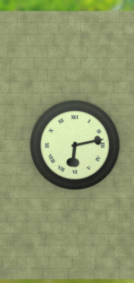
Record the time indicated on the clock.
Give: 6:13
